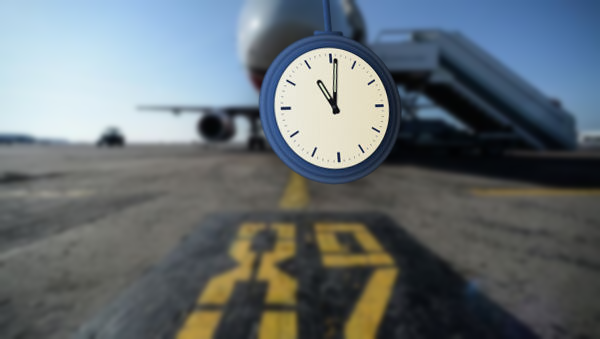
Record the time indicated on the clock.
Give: 11:01
